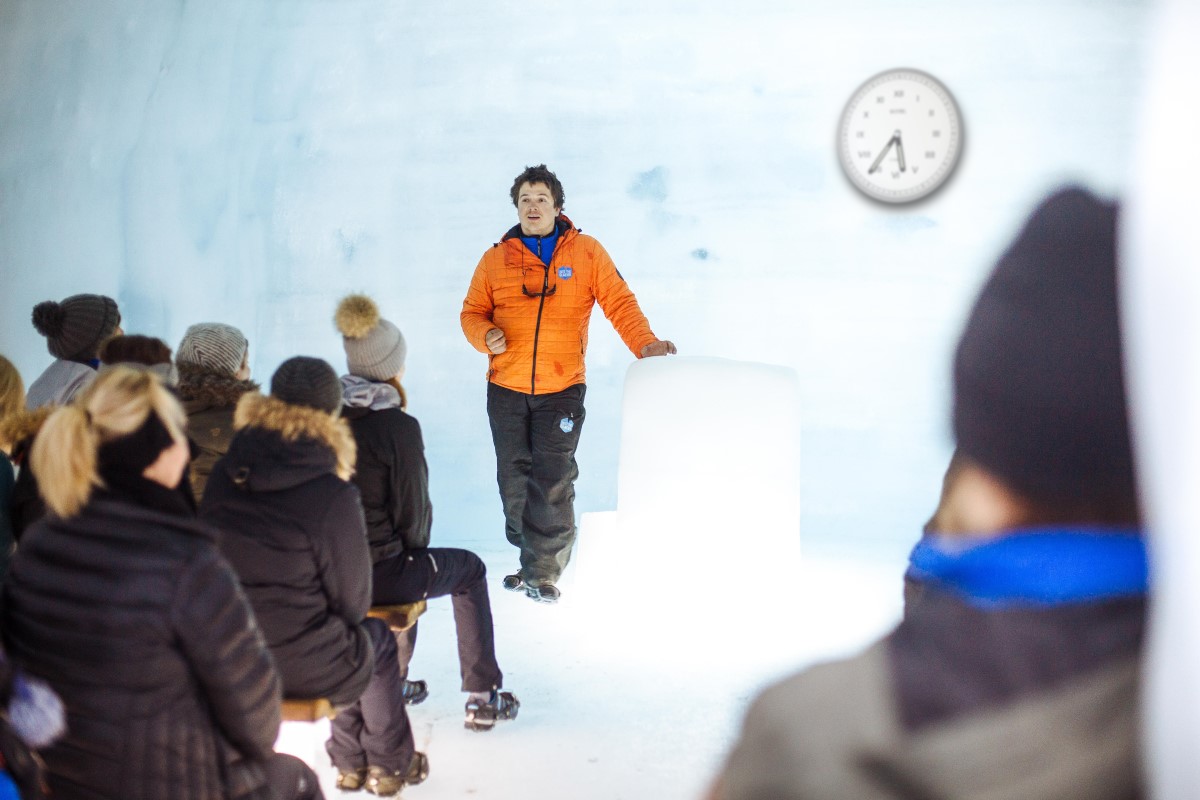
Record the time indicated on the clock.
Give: 5:36
